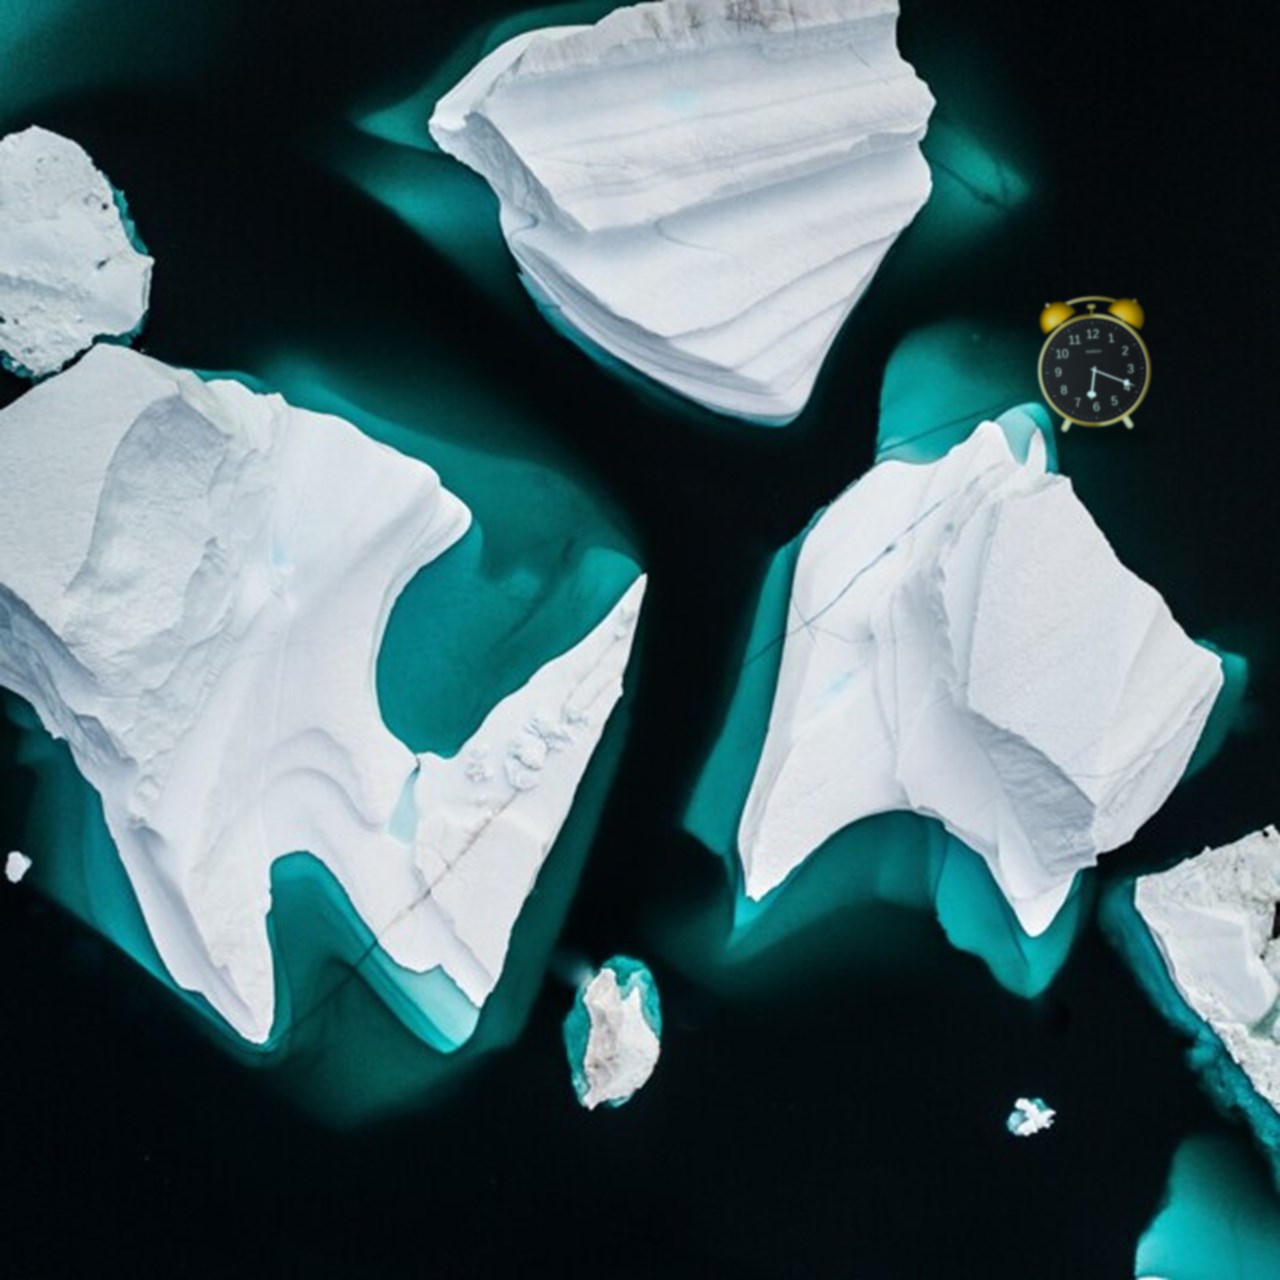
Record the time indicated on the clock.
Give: 6:19
